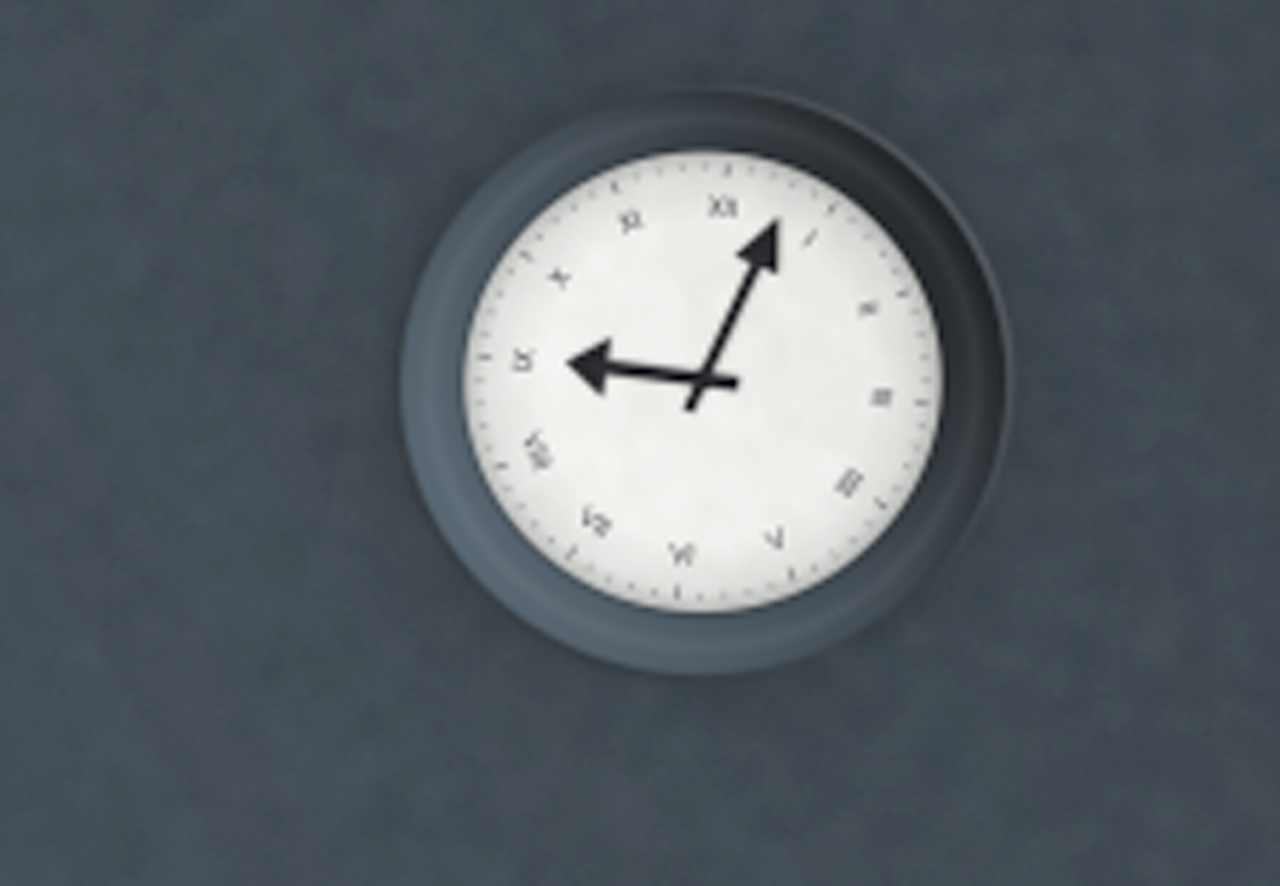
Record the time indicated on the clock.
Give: 9:03
